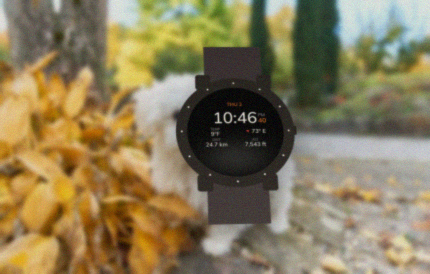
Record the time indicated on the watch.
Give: 10:46
